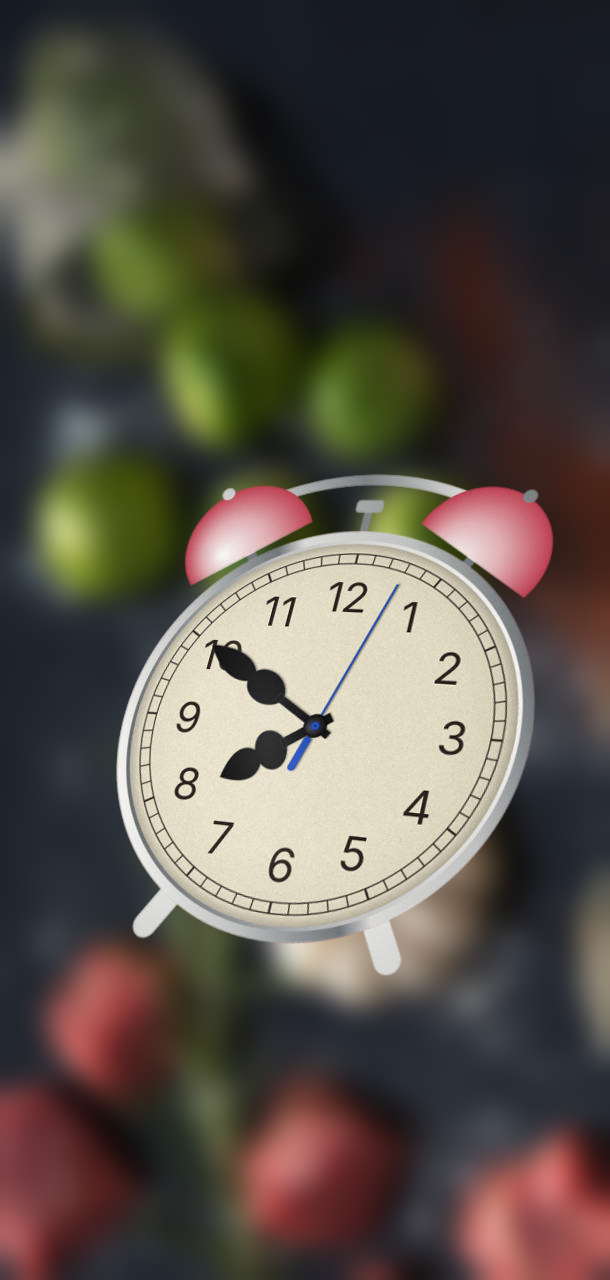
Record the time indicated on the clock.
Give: 7:50:03
